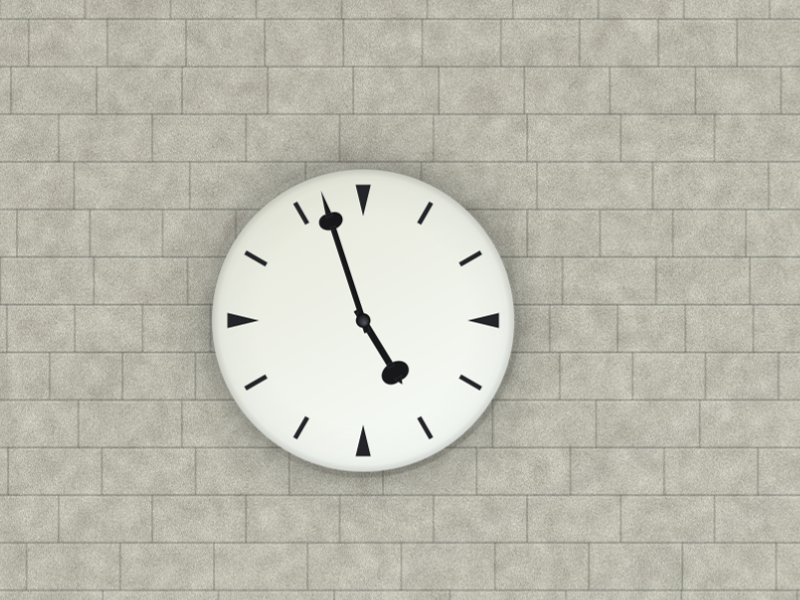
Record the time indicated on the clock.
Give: 4:57
